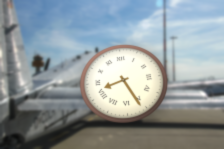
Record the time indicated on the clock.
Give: 8:26
